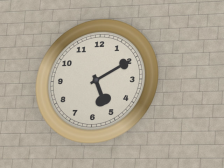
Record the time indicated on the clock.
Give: 5:10
